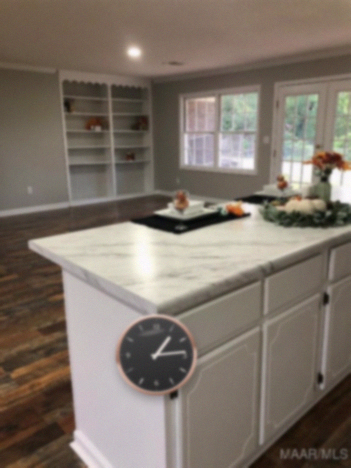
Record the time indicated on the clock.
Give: 1:14
